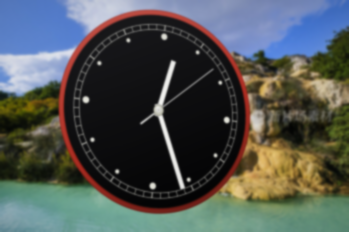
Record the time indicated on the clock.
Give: 12:26:08
